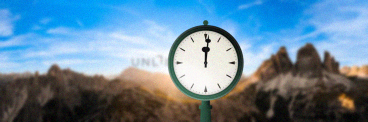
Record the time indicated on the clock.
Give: 12:01
